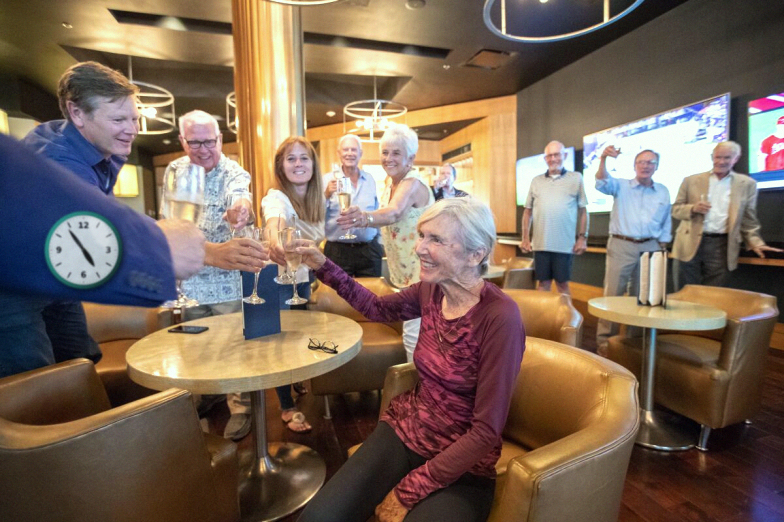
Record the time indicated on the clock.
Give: 4:54
